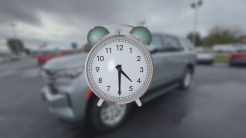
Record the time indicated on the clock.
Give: 4:30
